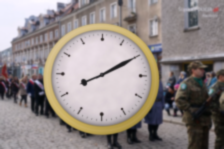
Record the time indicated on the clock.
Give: 8:10
